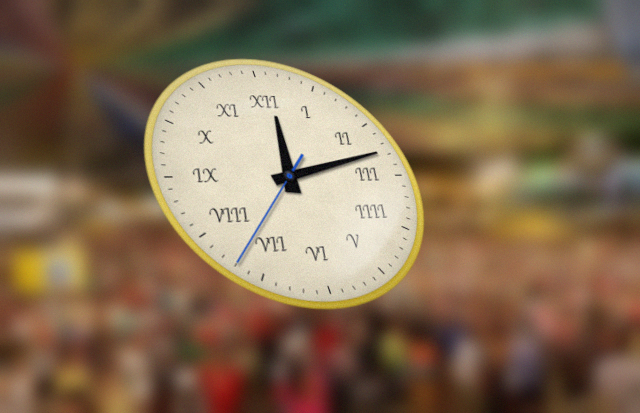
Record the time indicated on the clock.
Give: 12:12:37
